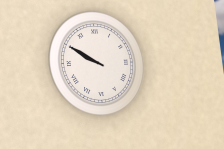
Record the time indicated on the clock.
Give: 9:50
